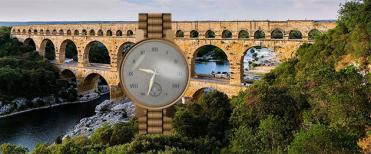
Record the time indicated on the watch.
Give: 9:33
